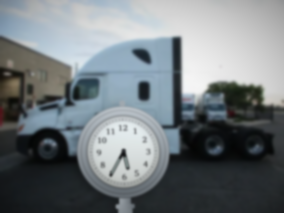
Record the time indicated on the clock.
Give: 5:35
